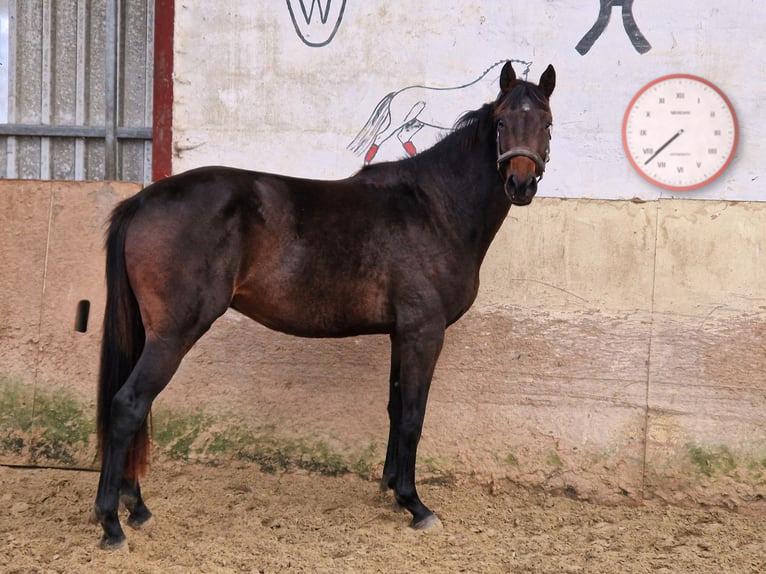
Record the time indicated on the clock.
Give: 7:38
